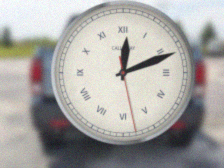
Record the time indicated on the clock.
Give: 12:11:28
